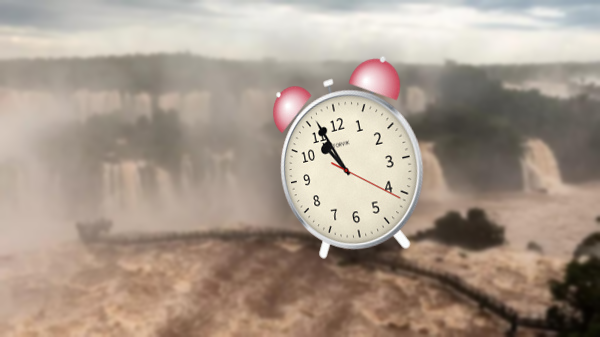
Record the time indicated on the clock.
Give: 10:56:21
